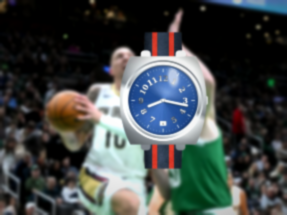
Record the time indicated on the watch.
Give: 8:17
